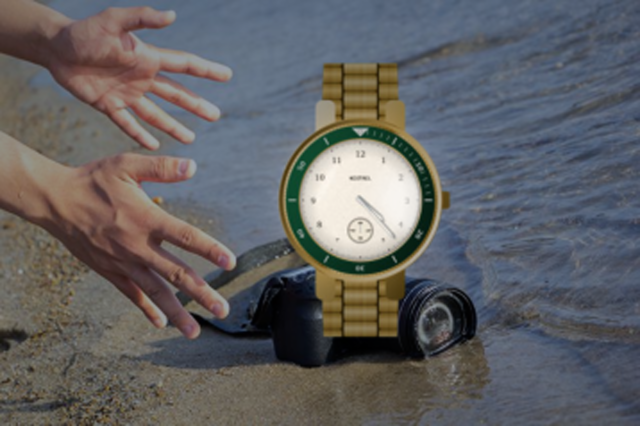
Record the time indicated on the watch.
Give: 4:23
